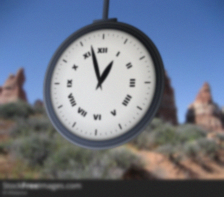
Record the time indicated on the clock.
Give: 12:57
